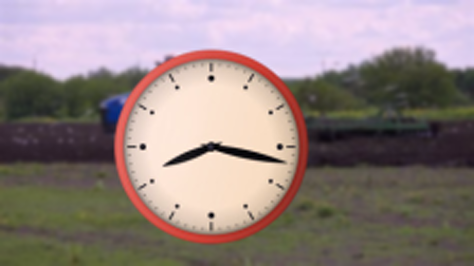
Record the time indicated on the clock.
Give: 8:17
